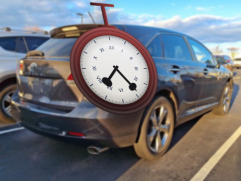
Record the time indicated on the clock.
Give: 7:24
